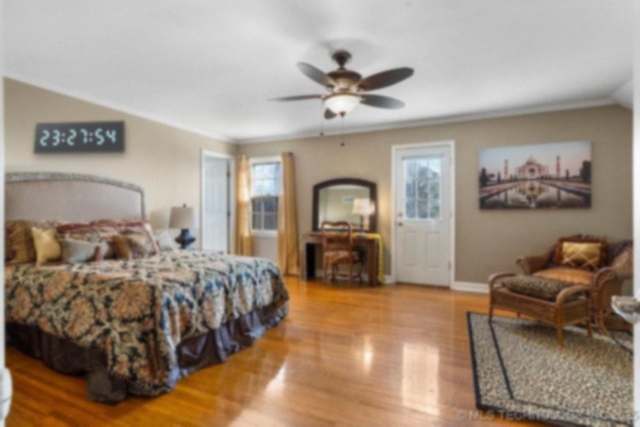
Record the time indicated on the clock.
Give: 23:27:54
